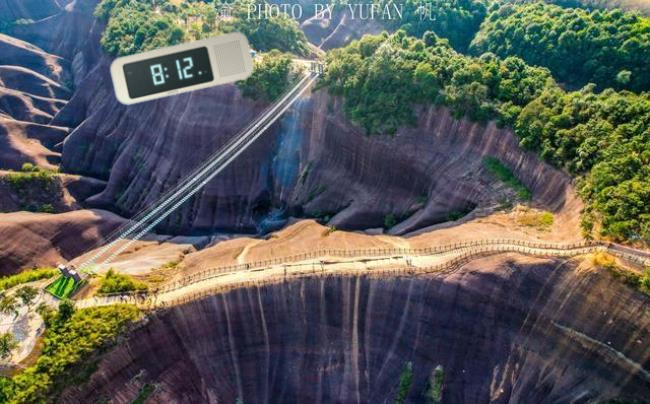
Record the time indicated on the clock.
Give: 8:12
